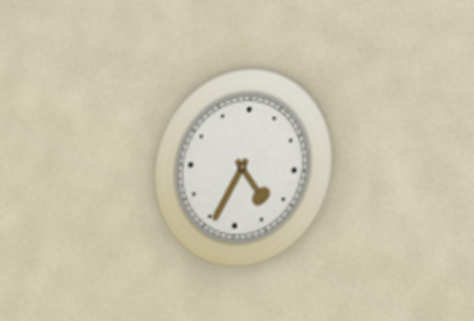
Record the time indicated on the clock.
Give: 4:34
